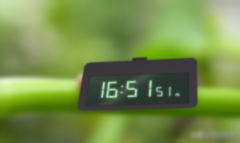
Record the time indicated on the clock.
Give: 16:51
